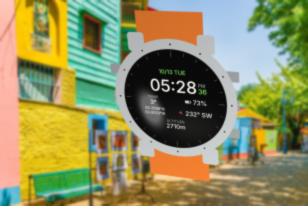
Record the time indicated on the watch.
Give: 5:28
